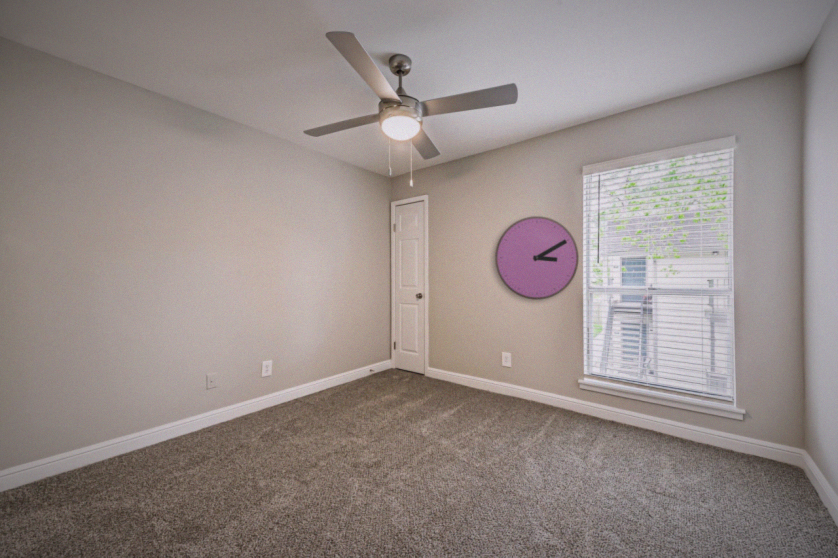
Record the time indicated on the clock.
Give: 3:10
